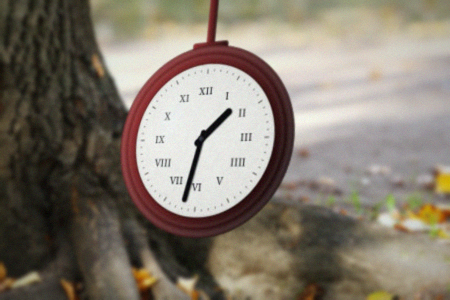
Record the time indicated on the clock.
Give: 1:32
